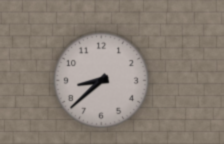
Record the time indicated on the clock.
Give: 8:38
